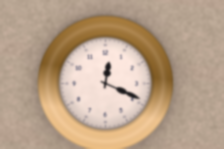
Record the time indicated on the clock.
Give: 12:19
